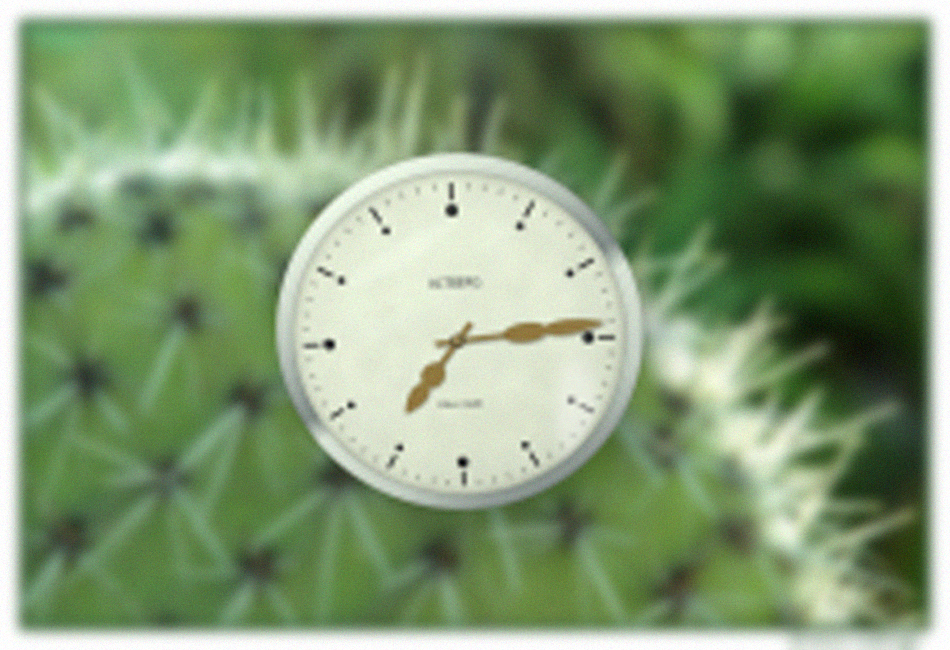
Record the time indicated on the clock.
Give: 7:14
